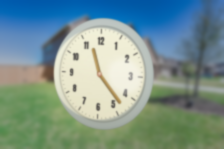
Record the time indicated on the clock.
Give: 11:23
